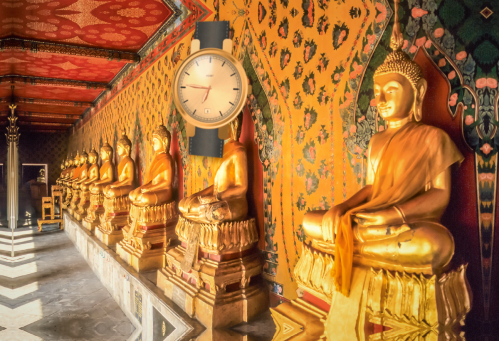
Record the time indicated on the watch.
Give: 6:46
